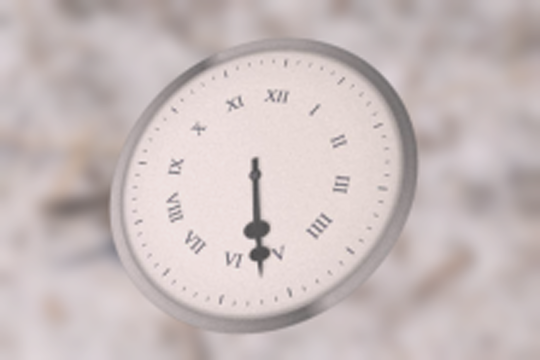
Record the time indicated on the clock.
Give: 5:27
